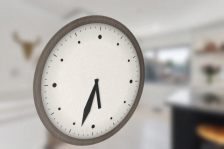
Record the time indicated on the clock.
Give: 5:33
